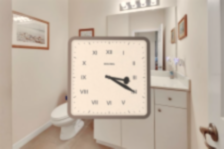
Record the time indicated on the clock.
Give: 3:20
